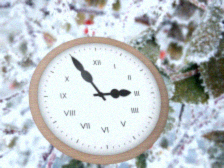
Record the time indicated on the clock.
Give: 2:55
